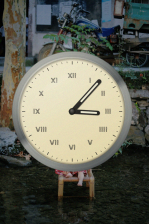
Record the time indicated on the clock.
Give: 3:07
